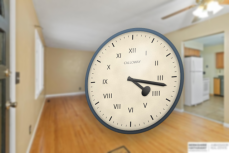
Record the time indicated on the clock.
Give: 4:17
